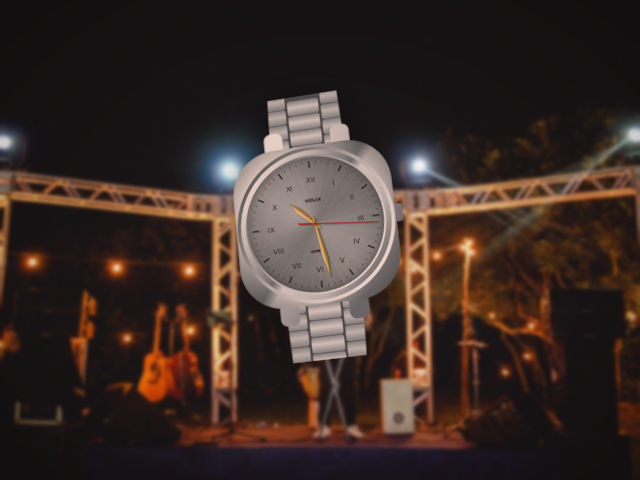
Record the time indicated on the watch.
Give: 10:28:16
